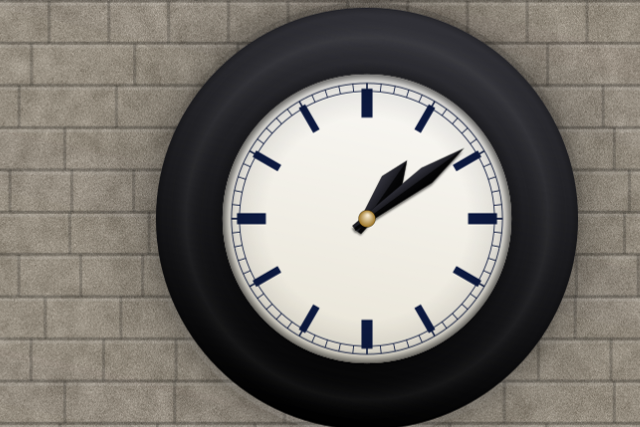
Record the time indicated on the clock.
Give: 1:09
